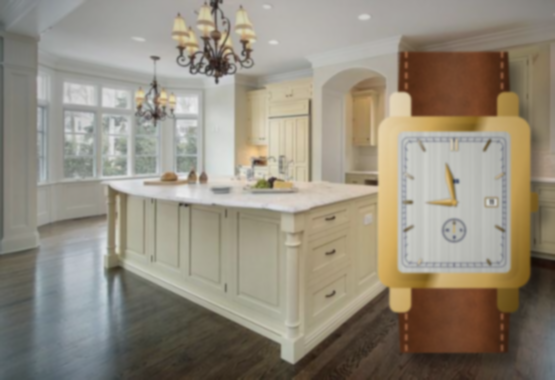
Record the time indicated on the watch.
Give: 8:58
